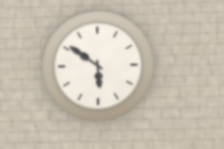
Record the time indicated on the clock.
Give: 5:51
